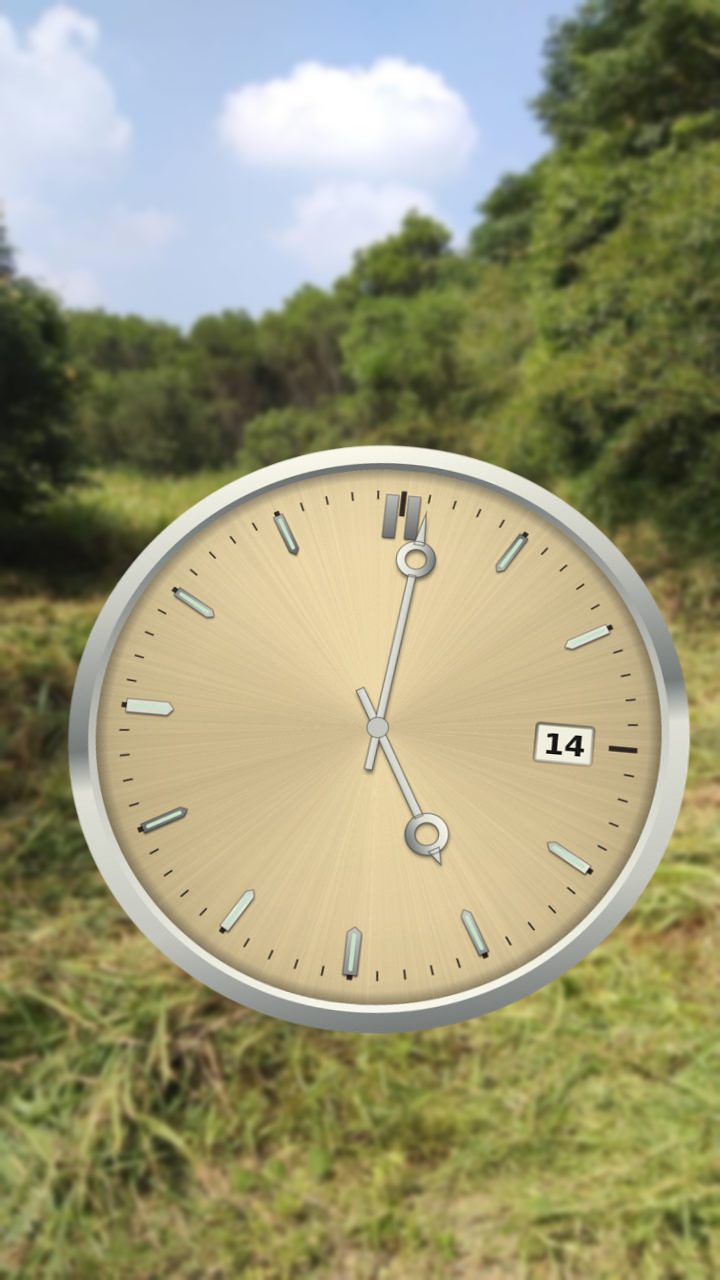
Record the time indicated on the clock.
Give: 5:01
